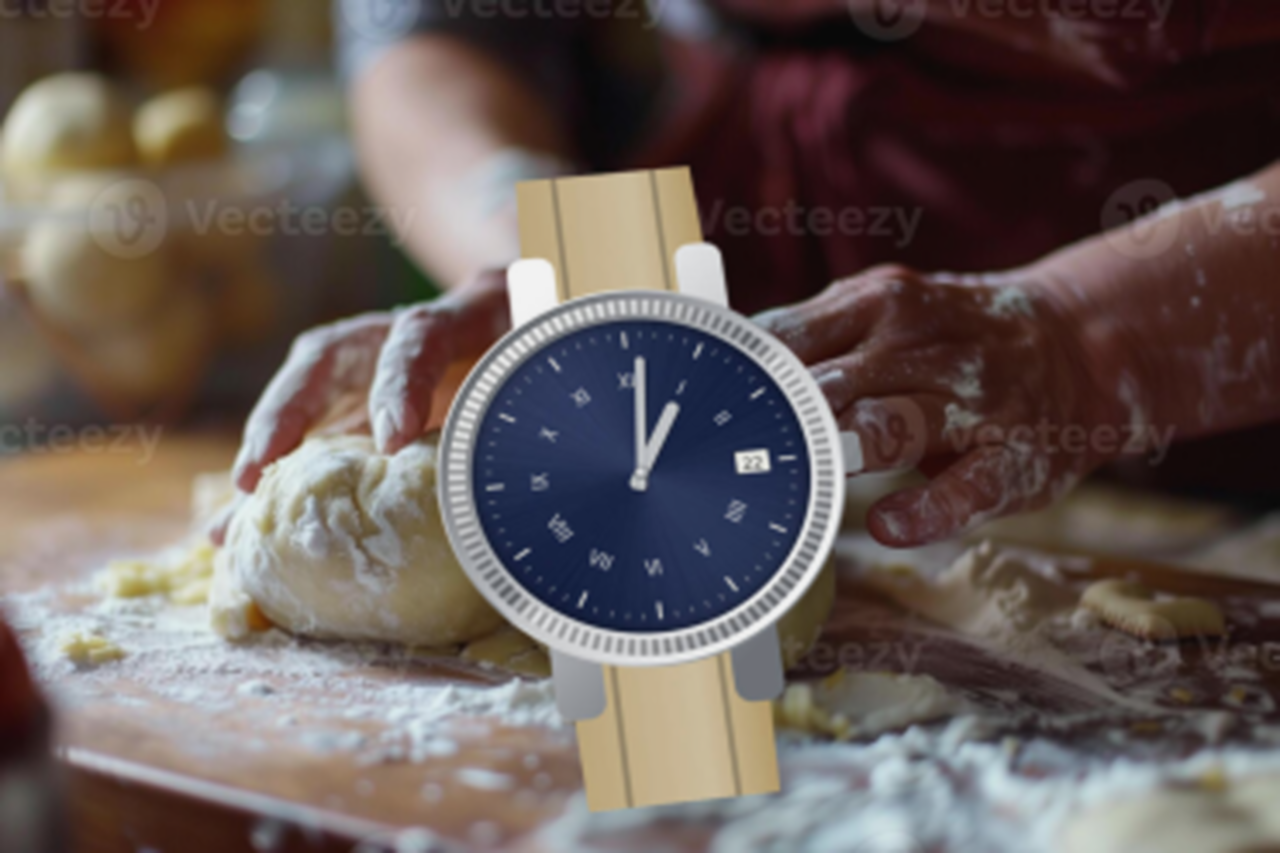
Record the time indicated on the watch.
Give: 1:01
